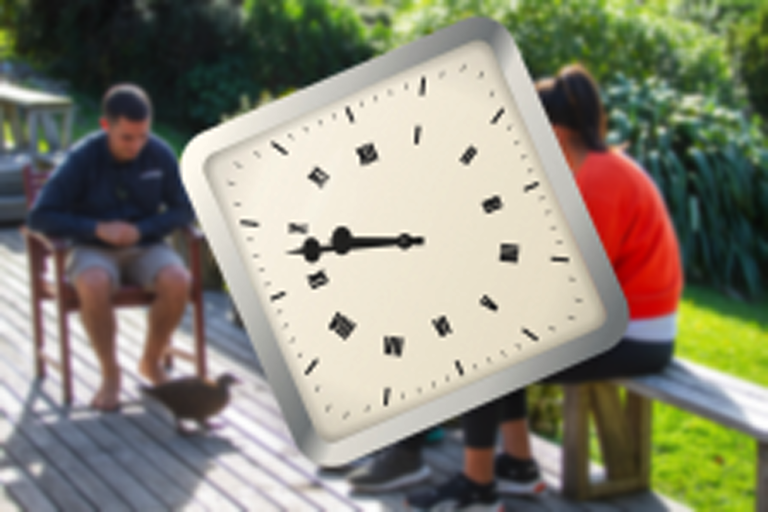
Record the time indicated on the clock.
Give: 9:48
